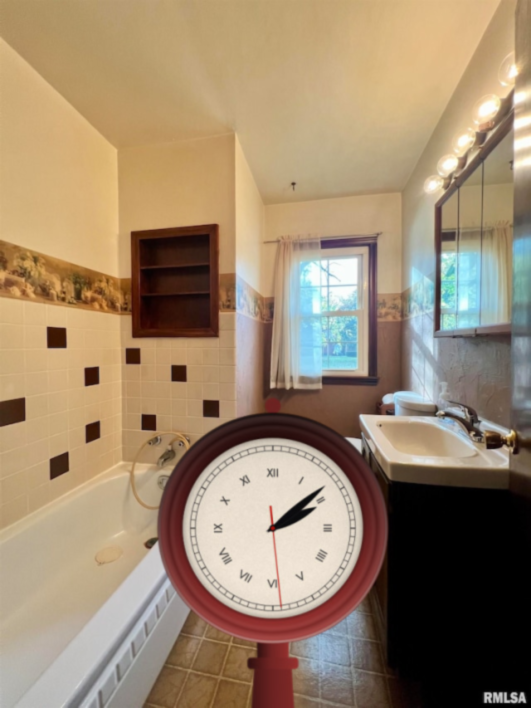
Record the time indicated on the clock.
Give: 2:08:29
